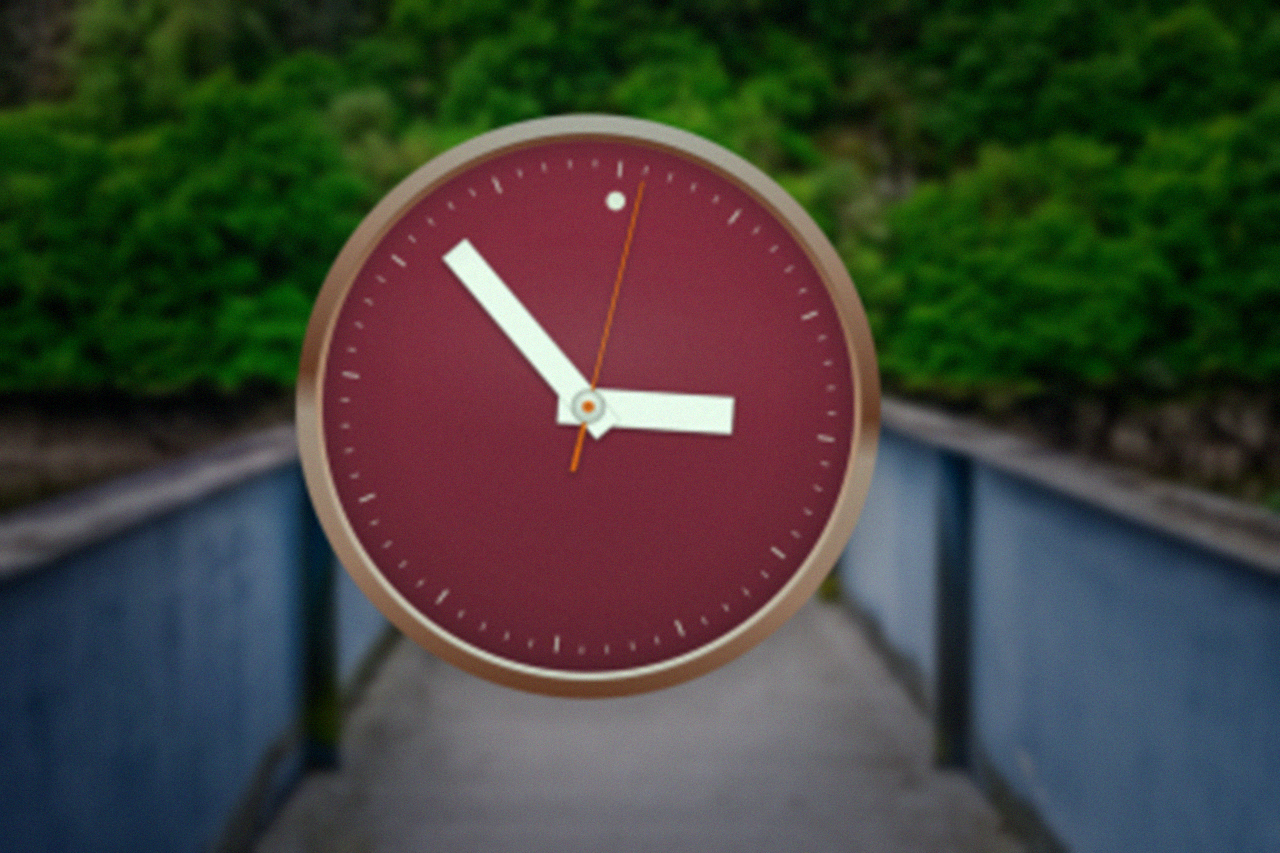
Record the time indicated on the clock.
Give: 2:52:01
